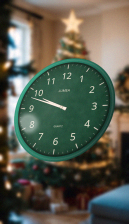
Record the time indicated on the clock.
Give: 9:48
